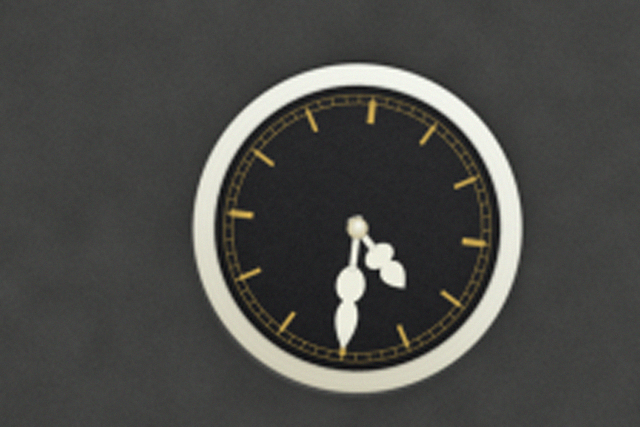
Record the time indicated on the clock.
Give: 4:30
